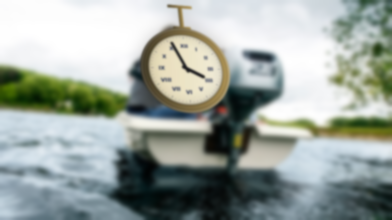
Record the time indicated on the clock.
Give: 3:56
